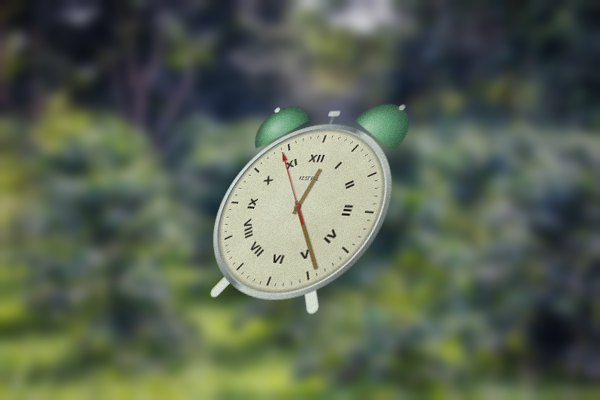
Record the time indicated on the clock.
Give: 12:23:54
